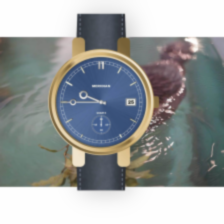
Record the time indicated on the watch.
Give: 9:45
